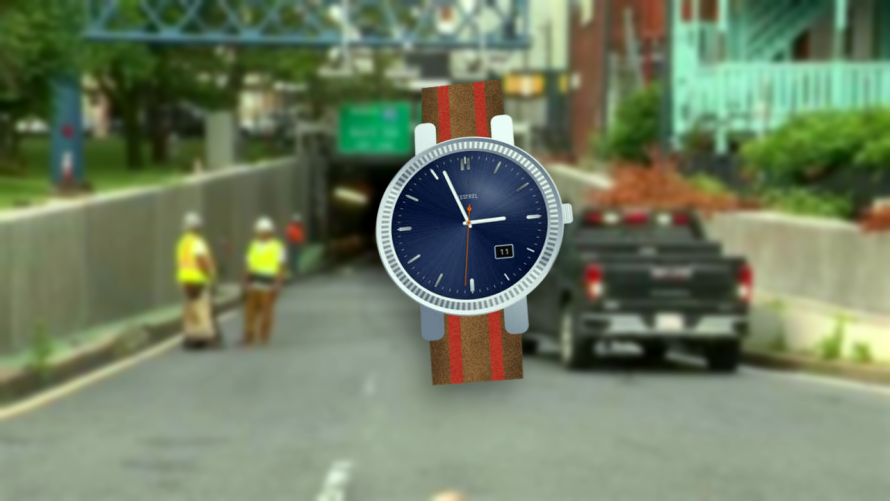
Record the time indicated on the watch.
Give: 2:56:31
